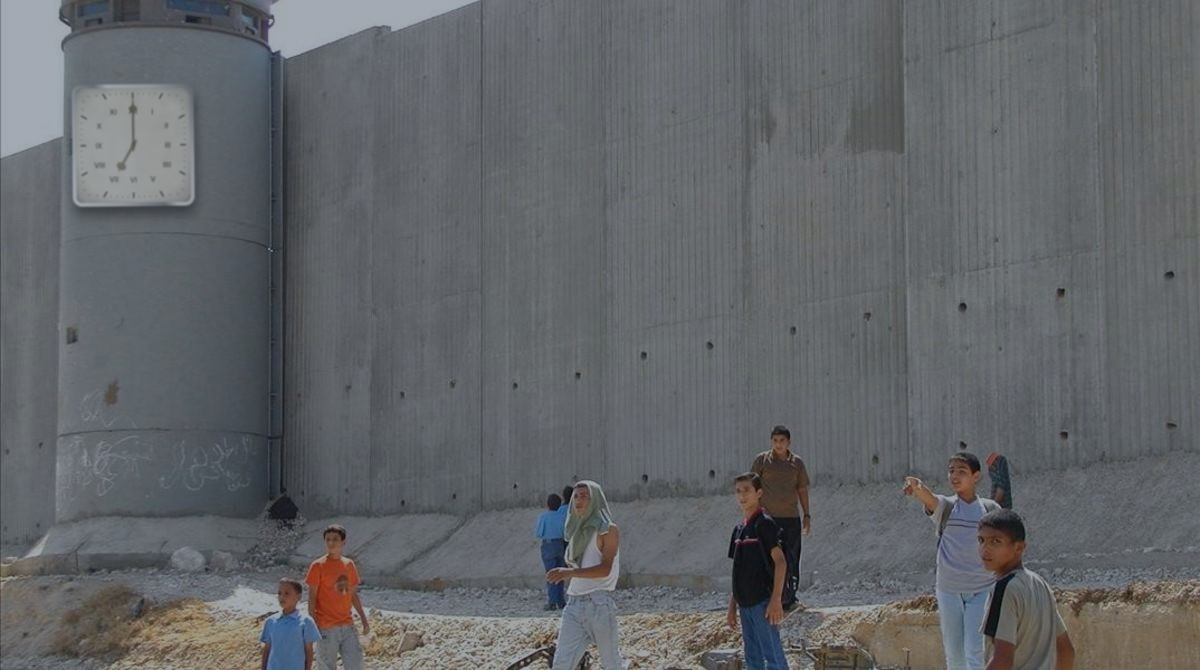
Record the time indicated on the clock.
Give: 7:00
